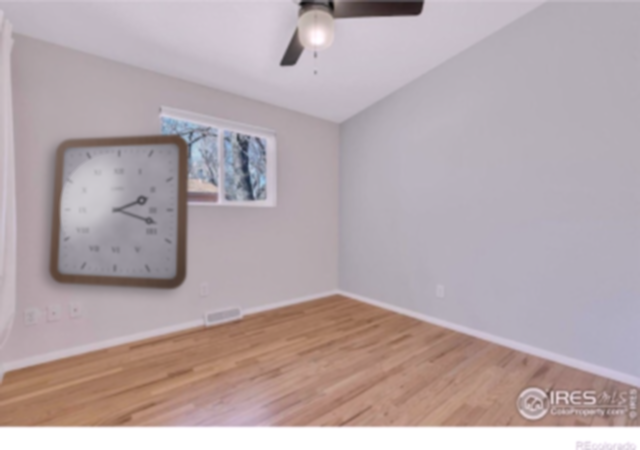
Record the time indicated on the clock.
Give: 2:18
